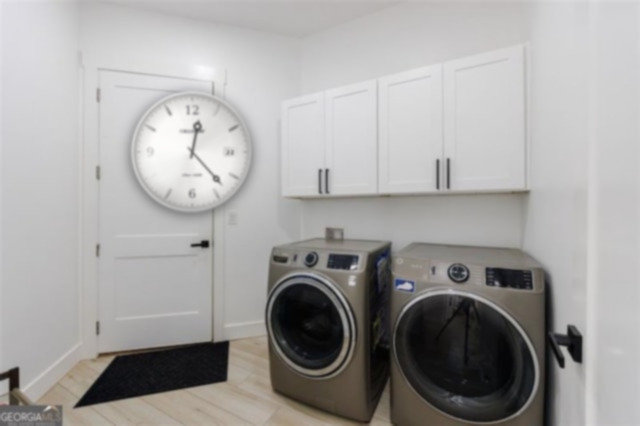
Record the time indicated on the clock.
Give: 12:23
